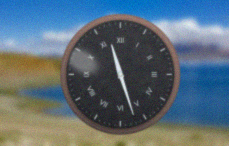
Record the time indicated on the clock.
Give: 11:27
